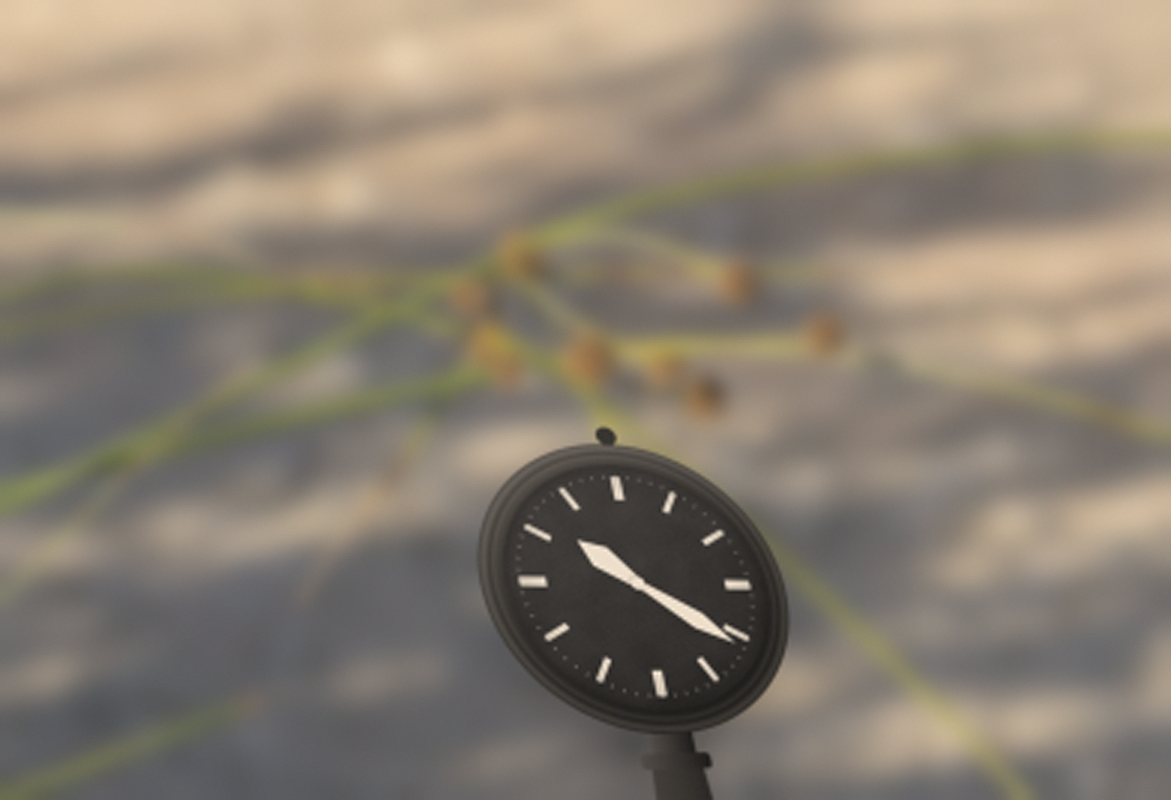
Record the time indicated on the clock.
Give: 10:21
